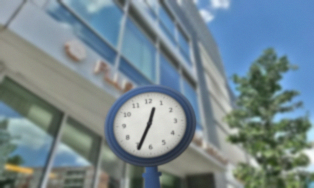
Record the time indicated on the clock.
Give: 12:34
